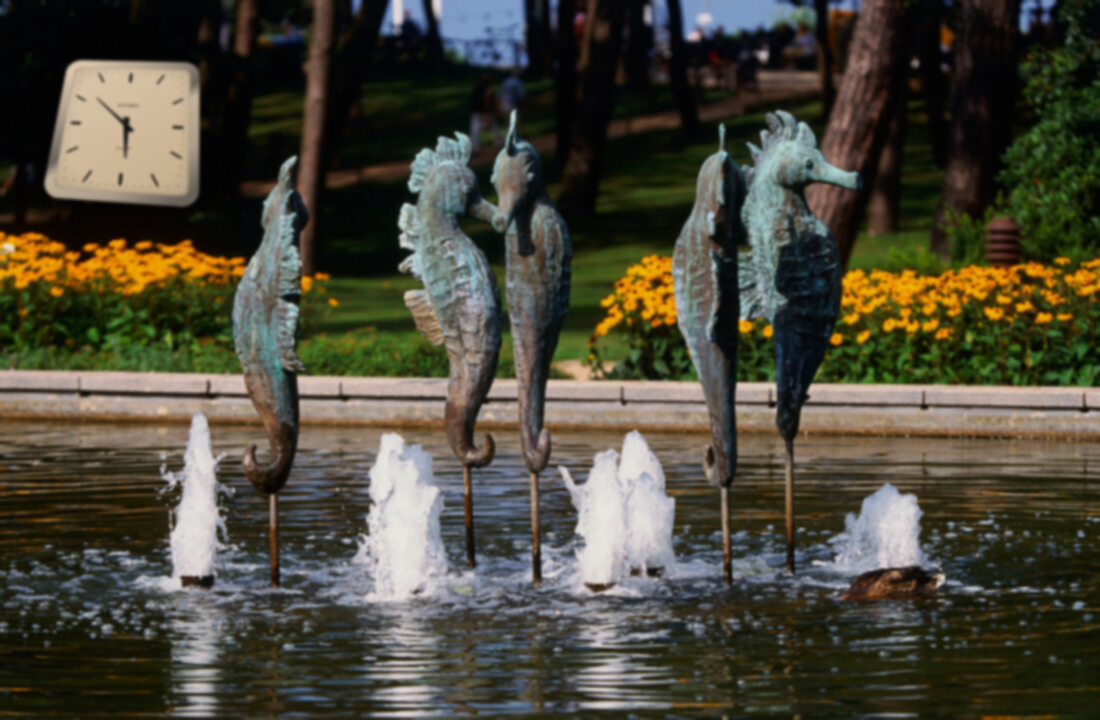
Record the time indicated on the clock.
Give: 5:52
